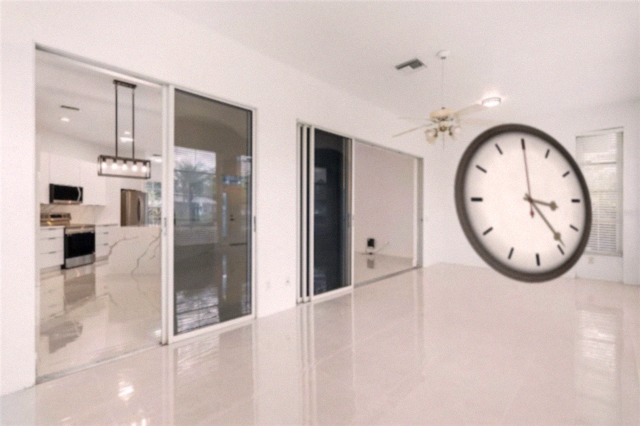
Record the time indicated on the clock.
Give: 3:24:00
